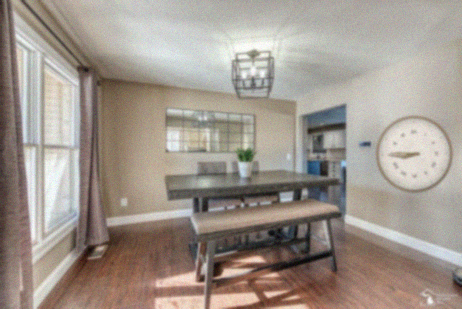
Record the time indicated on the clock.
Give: 8:45
